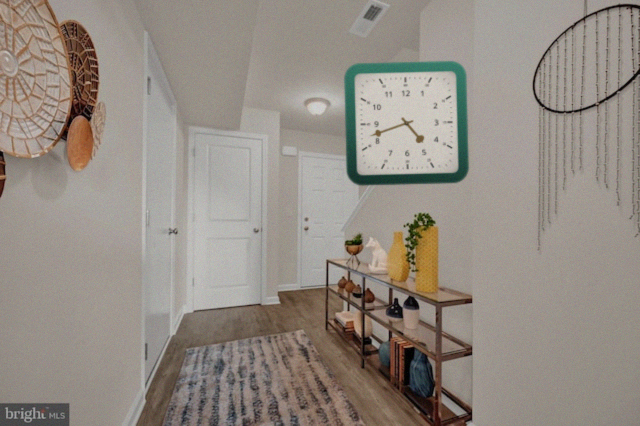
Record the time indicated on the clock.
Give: 4:42
